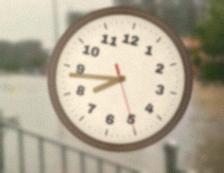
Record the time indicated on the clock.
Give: 7:43:25
